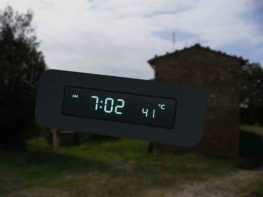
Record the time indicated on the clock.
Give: 7:02
